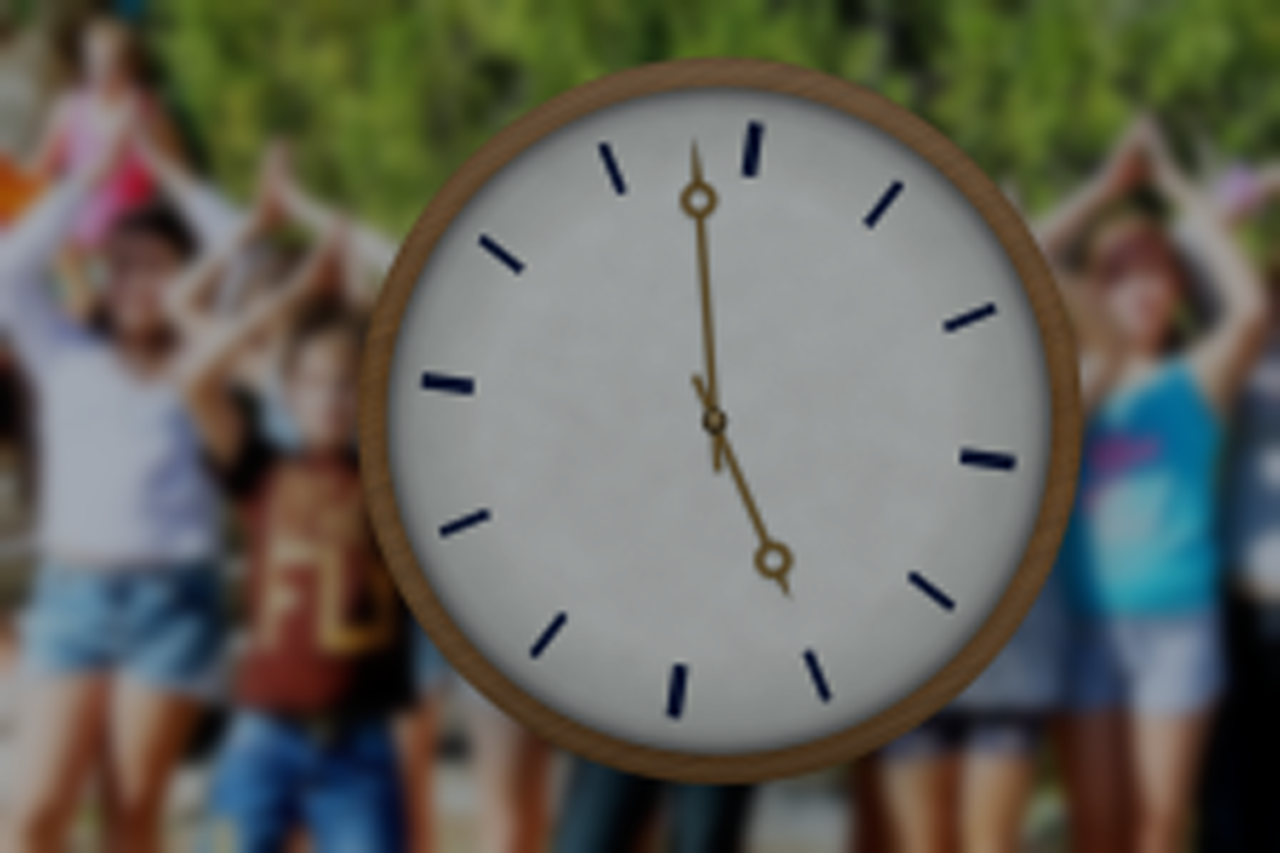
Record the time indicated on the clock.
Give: 4:58
